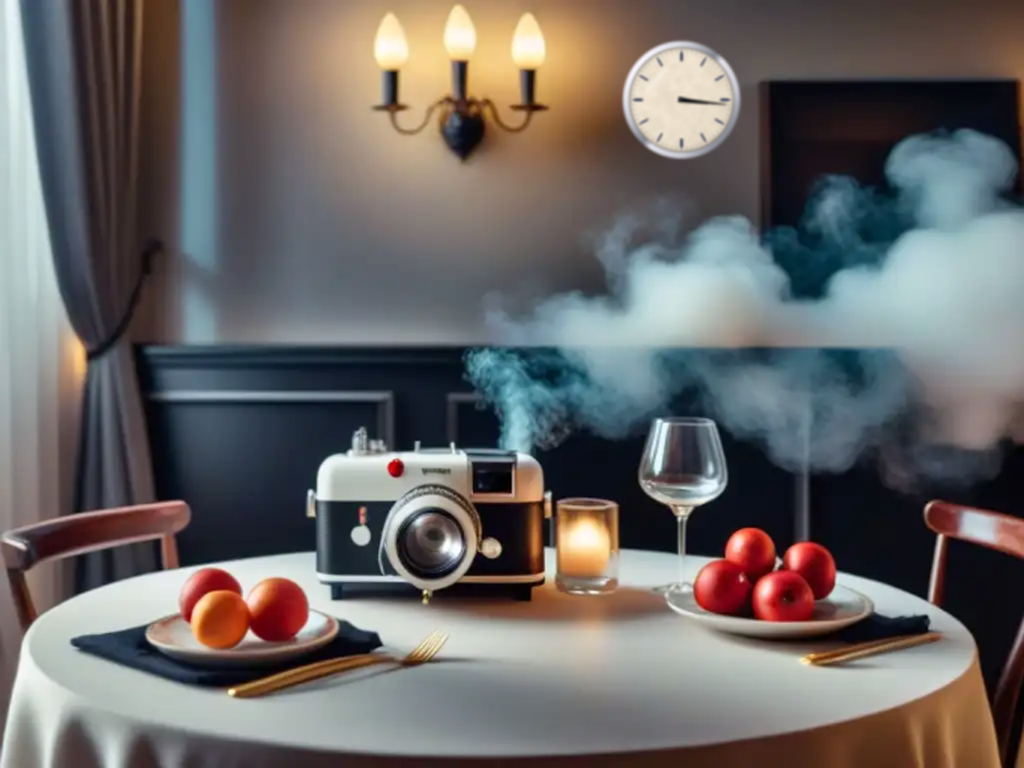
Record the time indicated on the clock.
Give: 3:16
